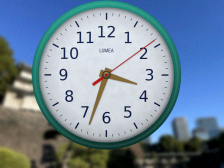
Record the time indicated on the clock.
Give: 3:33:09
